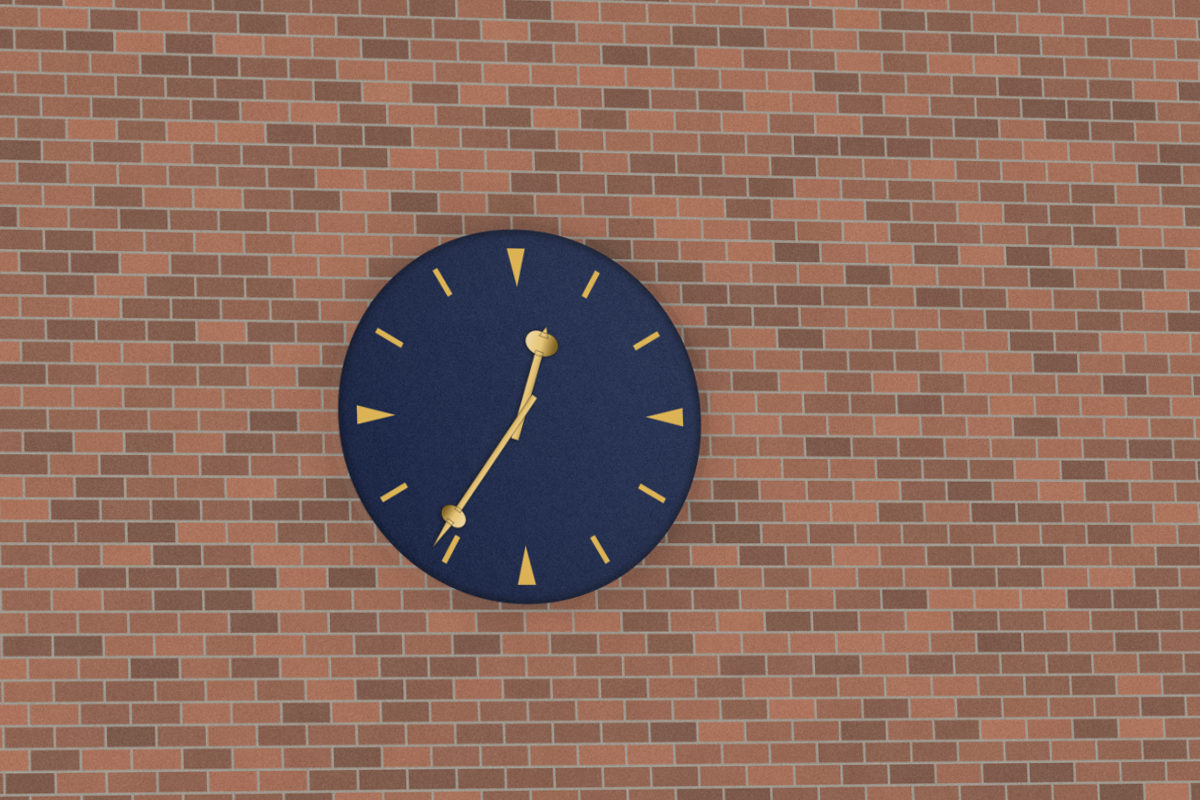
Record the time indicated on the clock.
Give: 12:36
